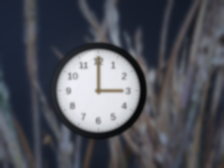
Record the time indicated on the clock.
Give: 3:00
